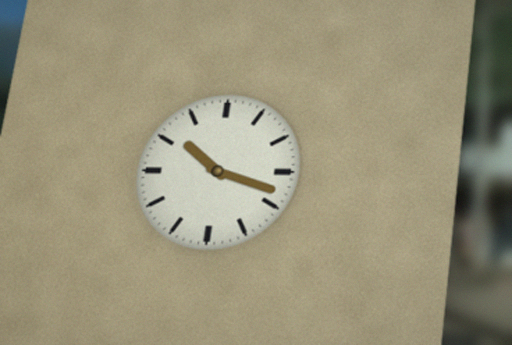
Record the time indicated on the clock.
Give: 10:18
